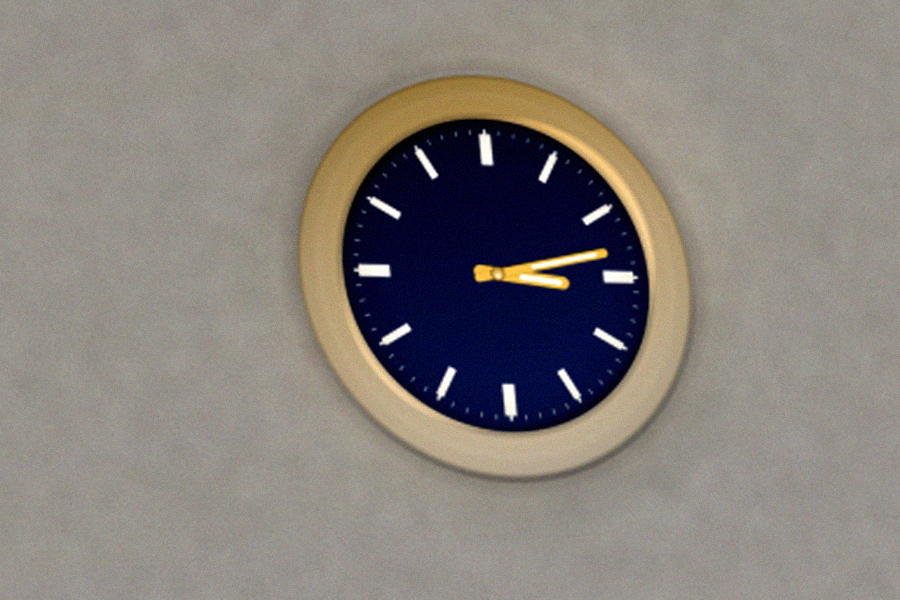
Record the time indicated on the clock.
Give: 3:13
